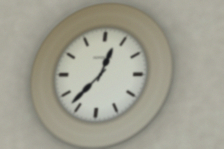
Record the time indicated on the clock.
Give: 12:37
